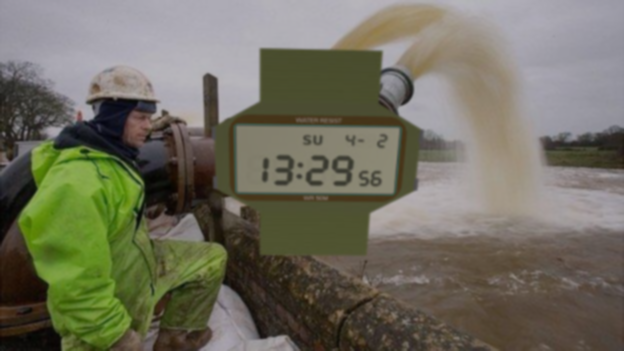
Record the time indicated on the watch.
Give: 13:29:56
